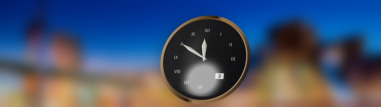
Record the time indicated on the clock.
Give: 11:50
